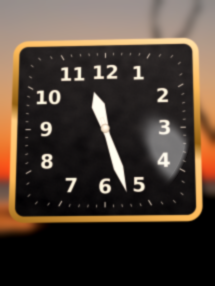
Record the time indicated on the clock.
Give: 11:27
